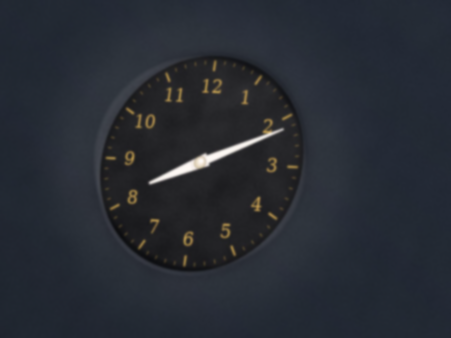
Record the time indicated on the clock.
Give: 8:11
